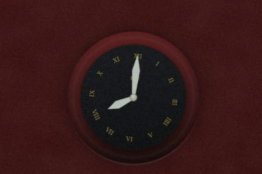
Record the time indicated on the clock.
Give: 8:00
